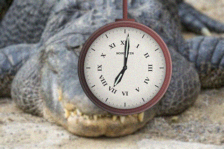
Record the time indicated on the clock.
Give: 7:01
